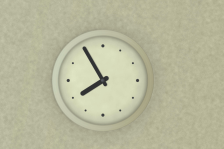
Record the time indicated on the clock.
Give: 7:55
